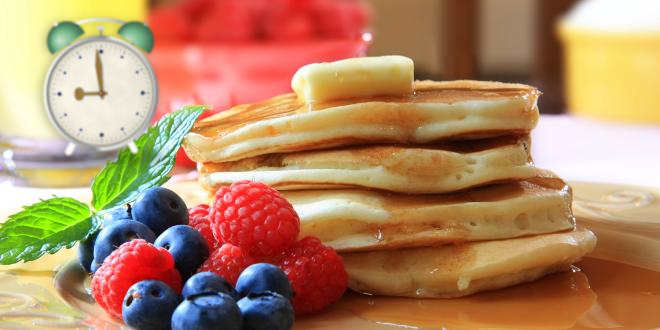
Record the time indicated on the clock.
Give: 8:59
